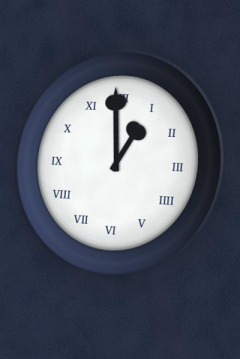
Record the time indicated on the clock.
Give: 12:59
